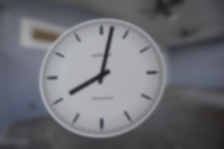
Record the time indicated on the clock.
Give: 8:02
